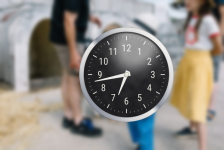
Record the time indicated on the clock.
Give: 6:43
